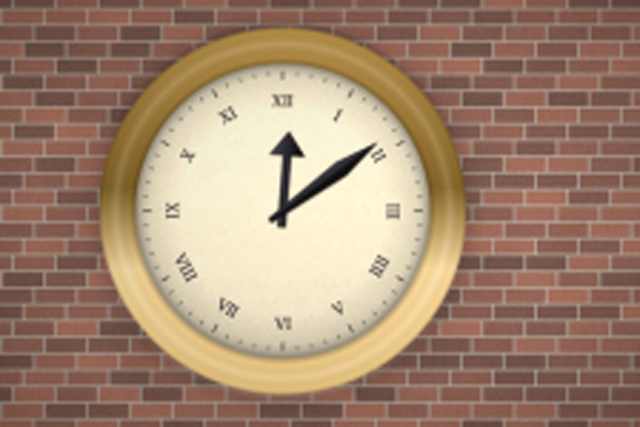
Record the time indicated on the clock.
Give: 12:09
